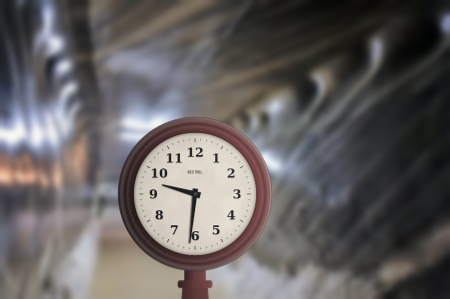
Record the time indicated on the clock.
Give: 9:31
